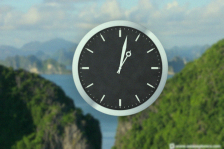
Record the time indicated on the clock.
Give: 1:02
